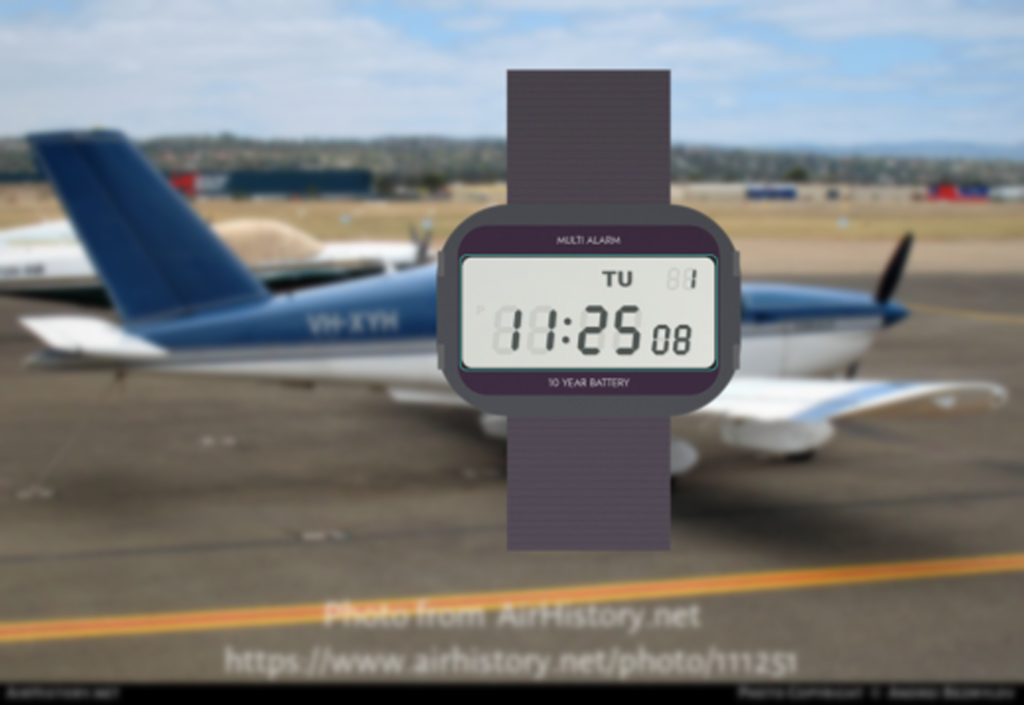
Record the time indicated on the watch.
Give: 11:25:08
